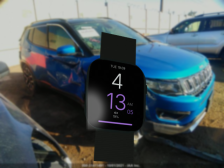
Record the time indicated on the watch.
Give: 4:13
